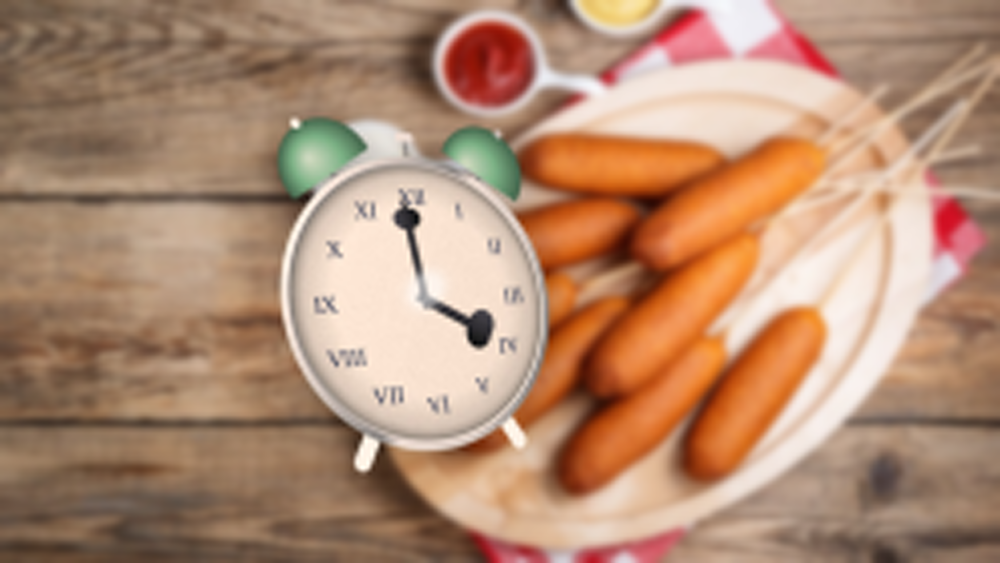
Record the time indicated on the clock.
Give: 3:59
